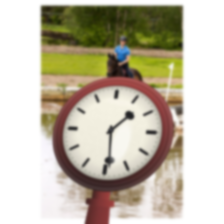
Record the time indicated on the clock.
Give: 1:29
